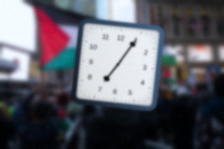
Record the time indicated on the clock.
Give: 7:05
